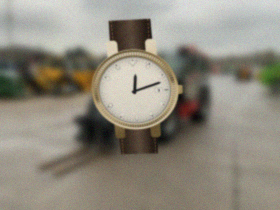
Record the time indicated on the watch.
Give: 12:12
